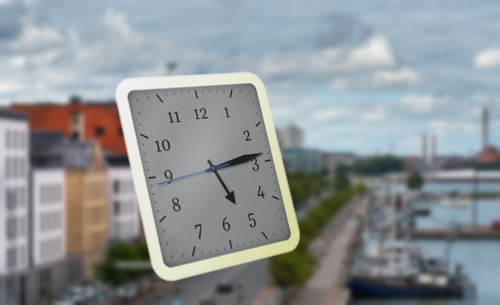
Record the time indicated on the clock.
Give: 5:13:44
